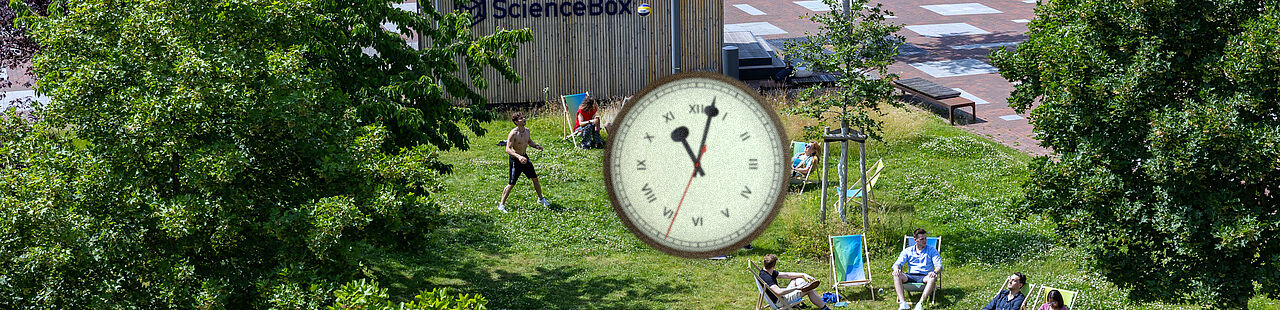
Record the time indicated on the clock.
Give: 11:02:34
